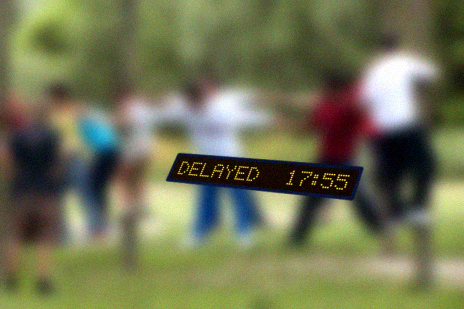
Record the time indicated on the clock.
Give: 17:55
